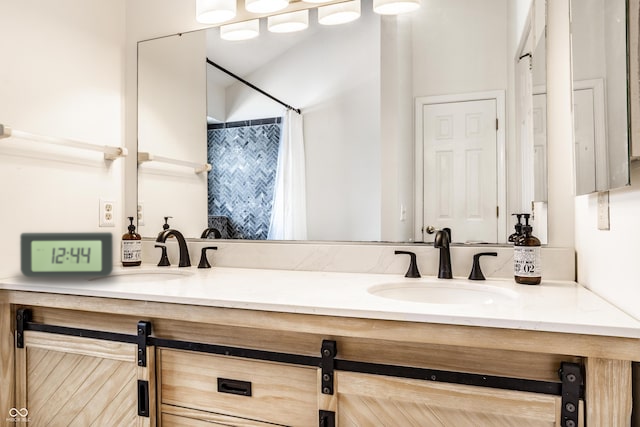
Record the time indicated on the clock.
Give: 12:44
